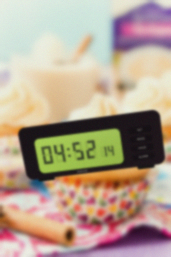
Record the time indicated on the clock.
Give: 4:52
